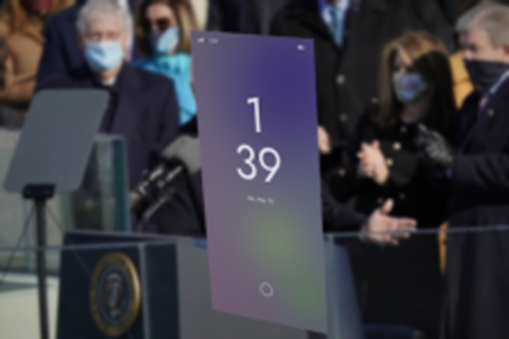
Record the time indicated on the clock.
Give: 1:39
